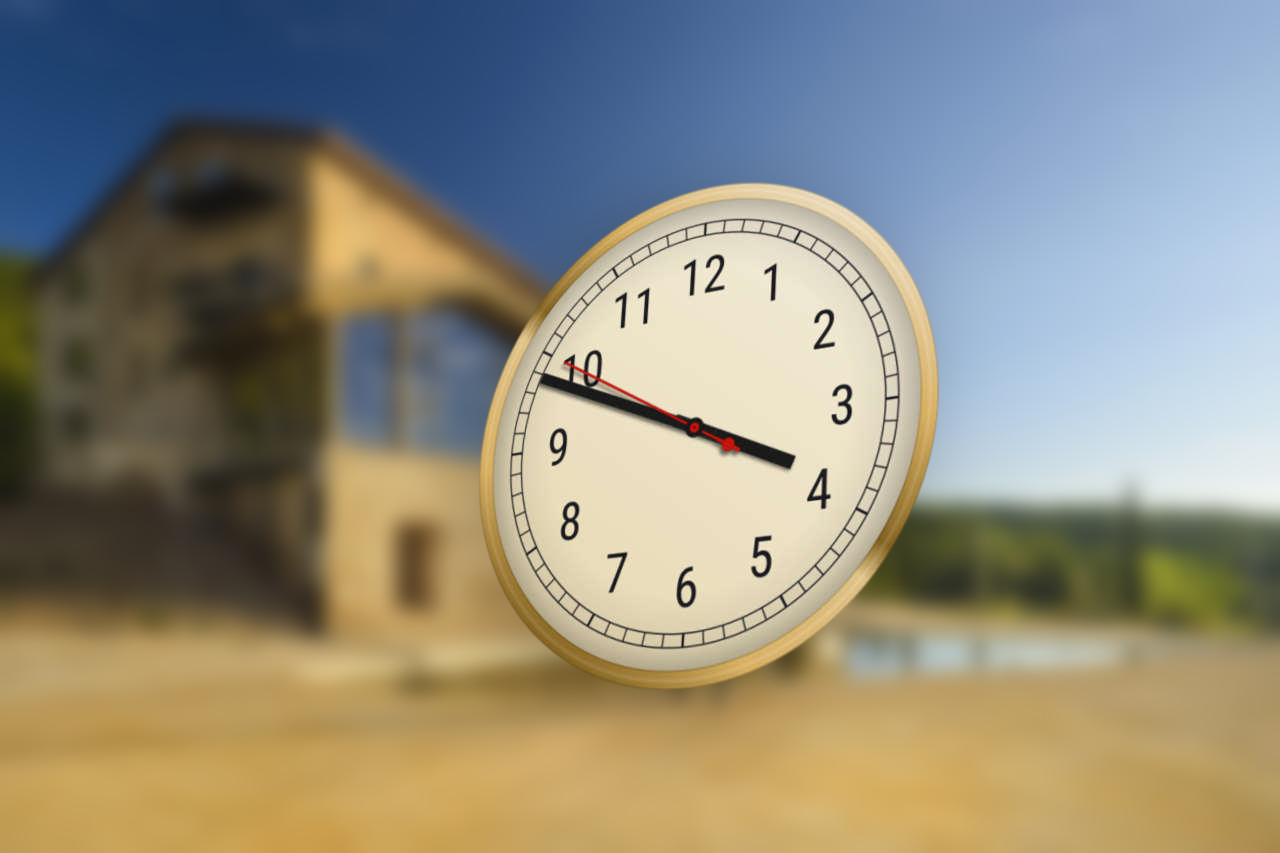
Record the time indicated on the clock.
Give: 3:48:50
